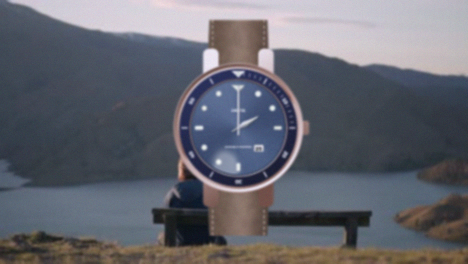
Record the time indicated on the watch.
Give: 2:00
